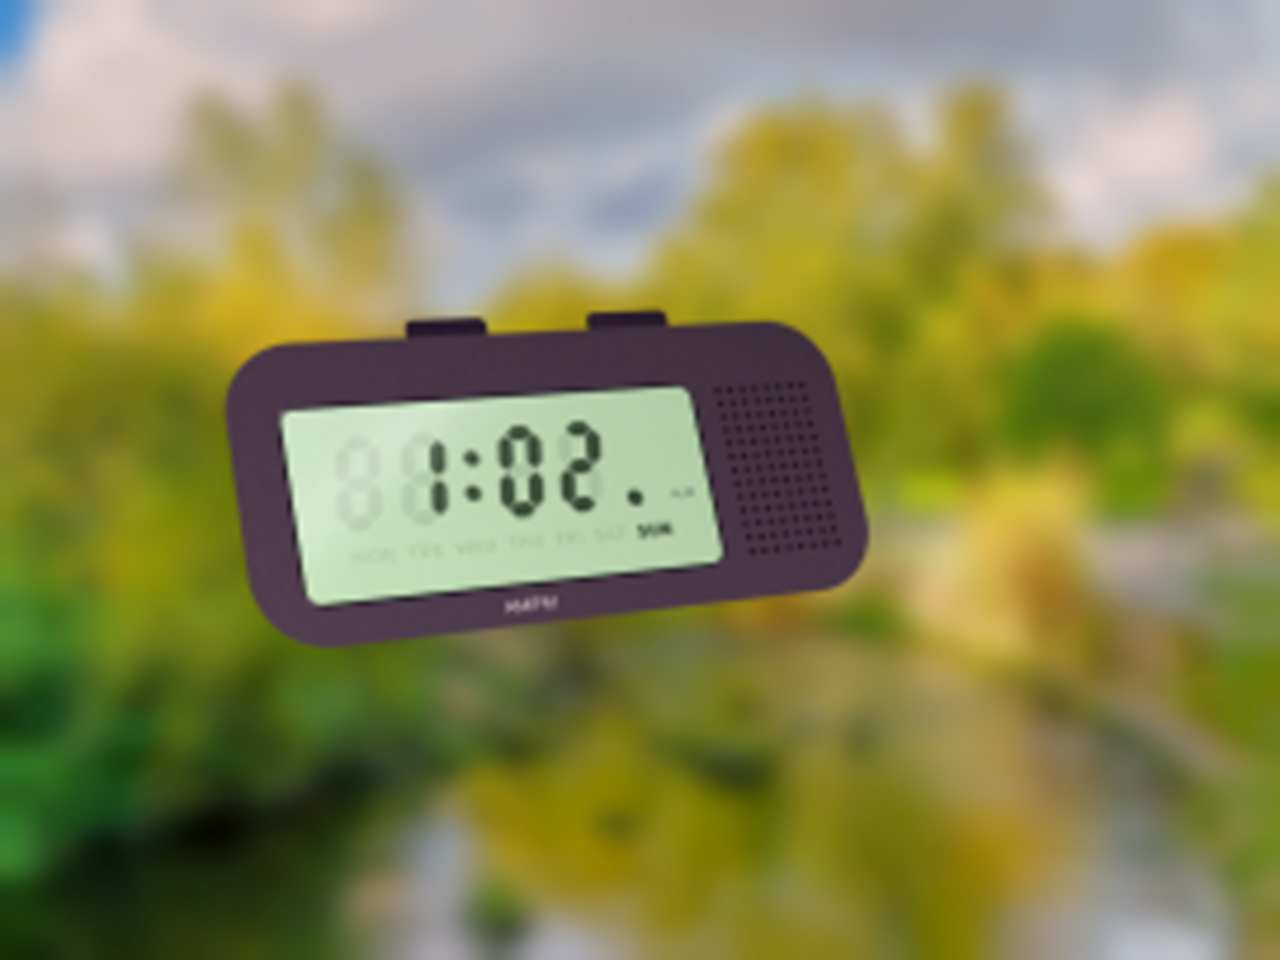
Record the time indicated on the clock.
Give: 1:02
